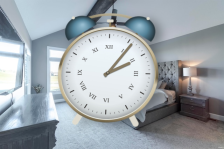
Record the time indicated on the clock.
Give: 2:06
